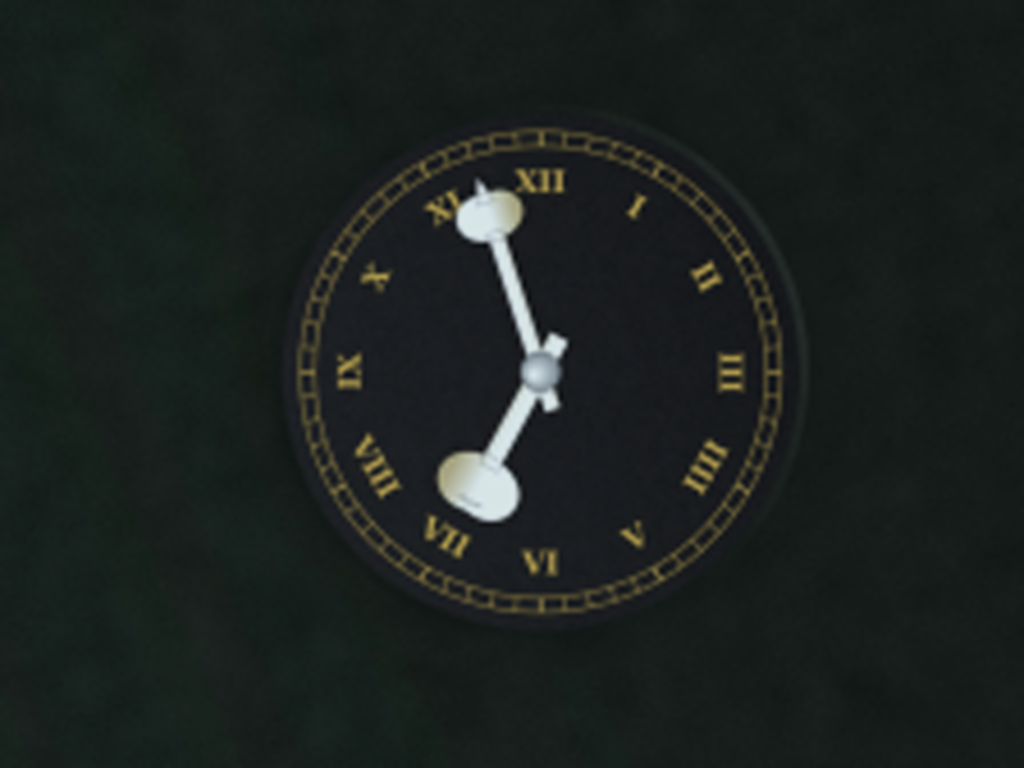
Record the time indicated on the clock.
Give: 6:57
